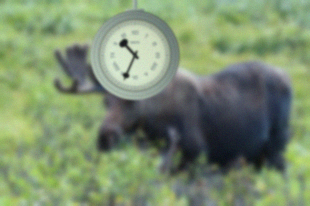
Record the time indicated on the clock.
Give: 10:34
